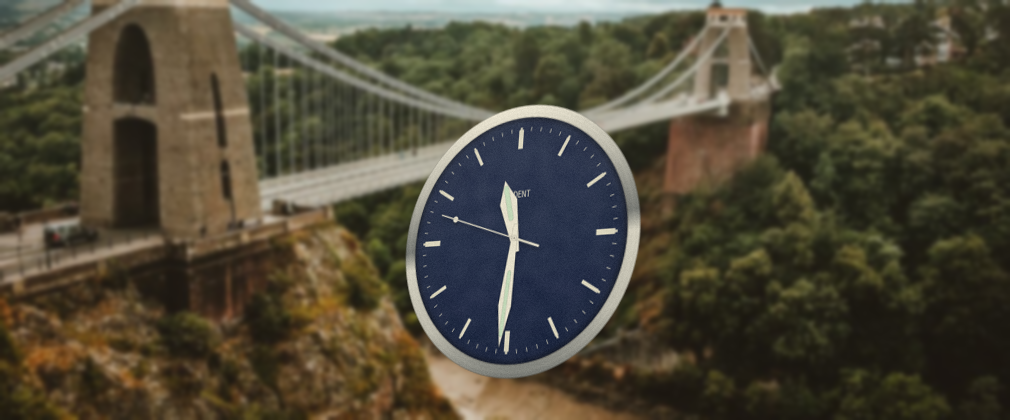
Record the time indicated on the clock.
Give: 11:30:48
